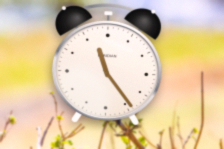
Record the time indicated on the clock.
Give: 11:24
